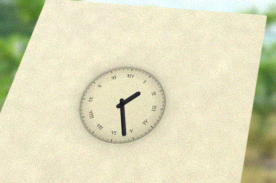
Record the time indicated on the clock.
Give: 1:27
